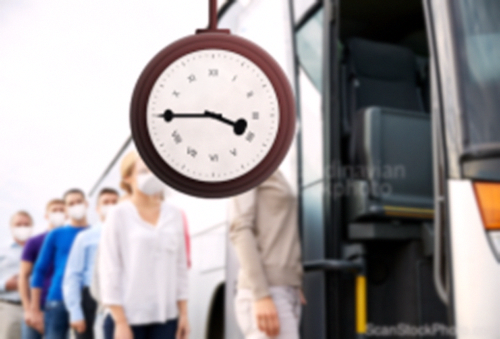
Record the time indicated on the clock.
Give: 3:45
